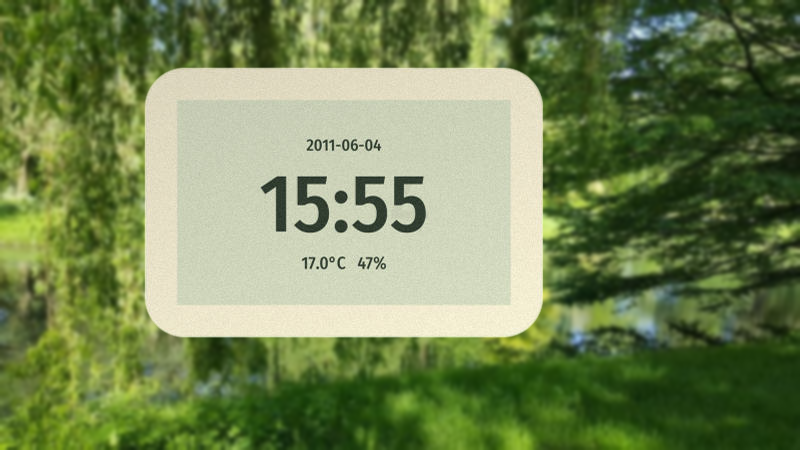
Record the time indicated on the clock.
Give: 15:55
